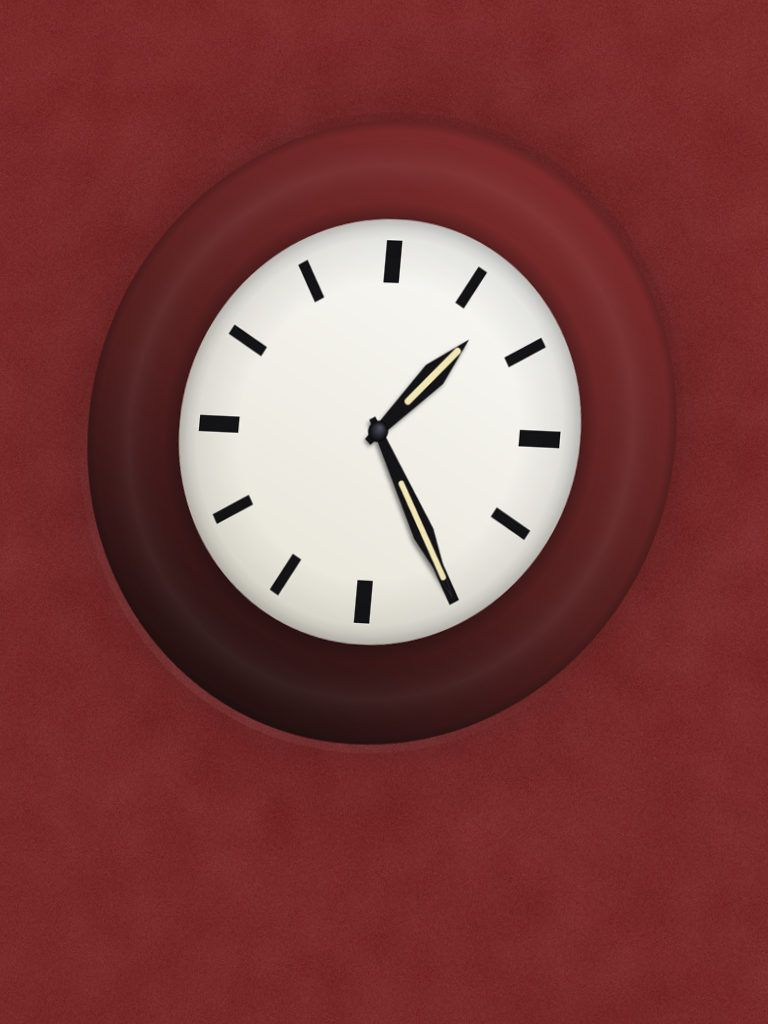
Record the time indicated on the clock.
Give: 1:25
